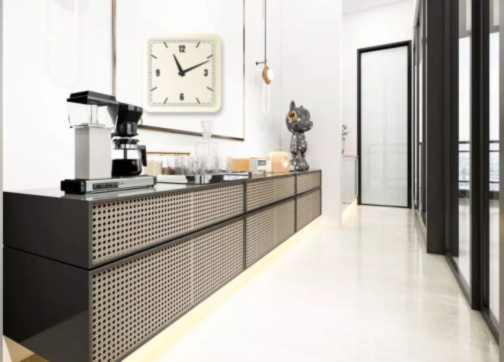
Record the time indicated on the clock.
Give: 11:11
